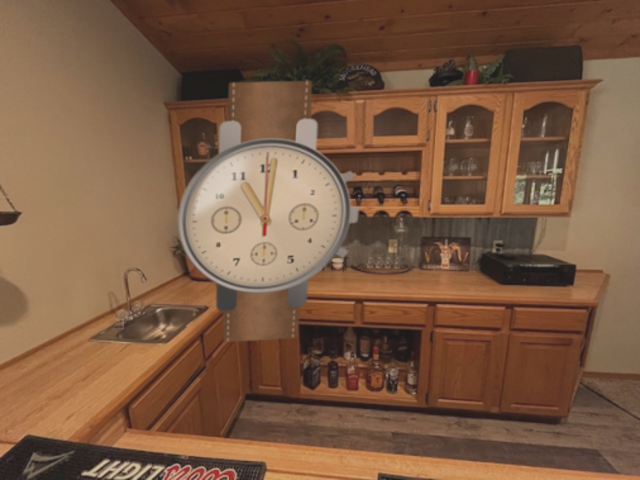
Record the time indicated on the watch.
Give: 11:01
